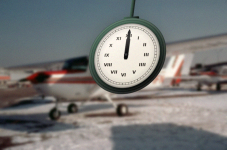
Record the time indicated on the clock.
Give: 12:00
